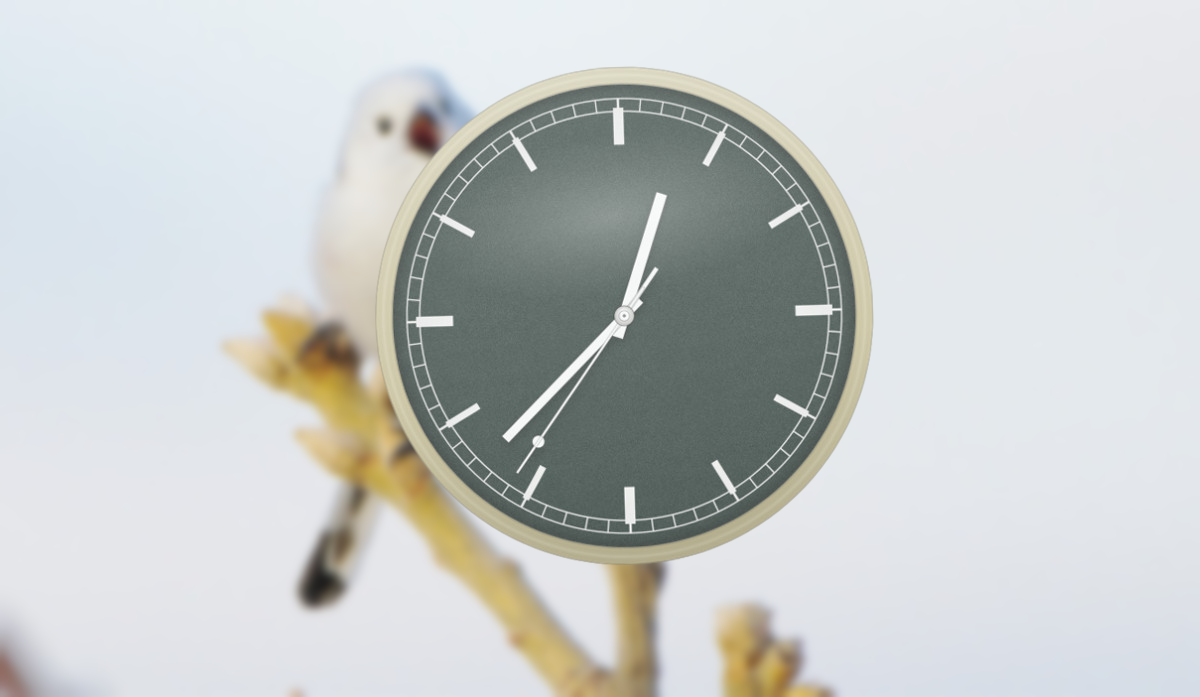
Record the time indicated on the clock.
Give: 12:37:36
